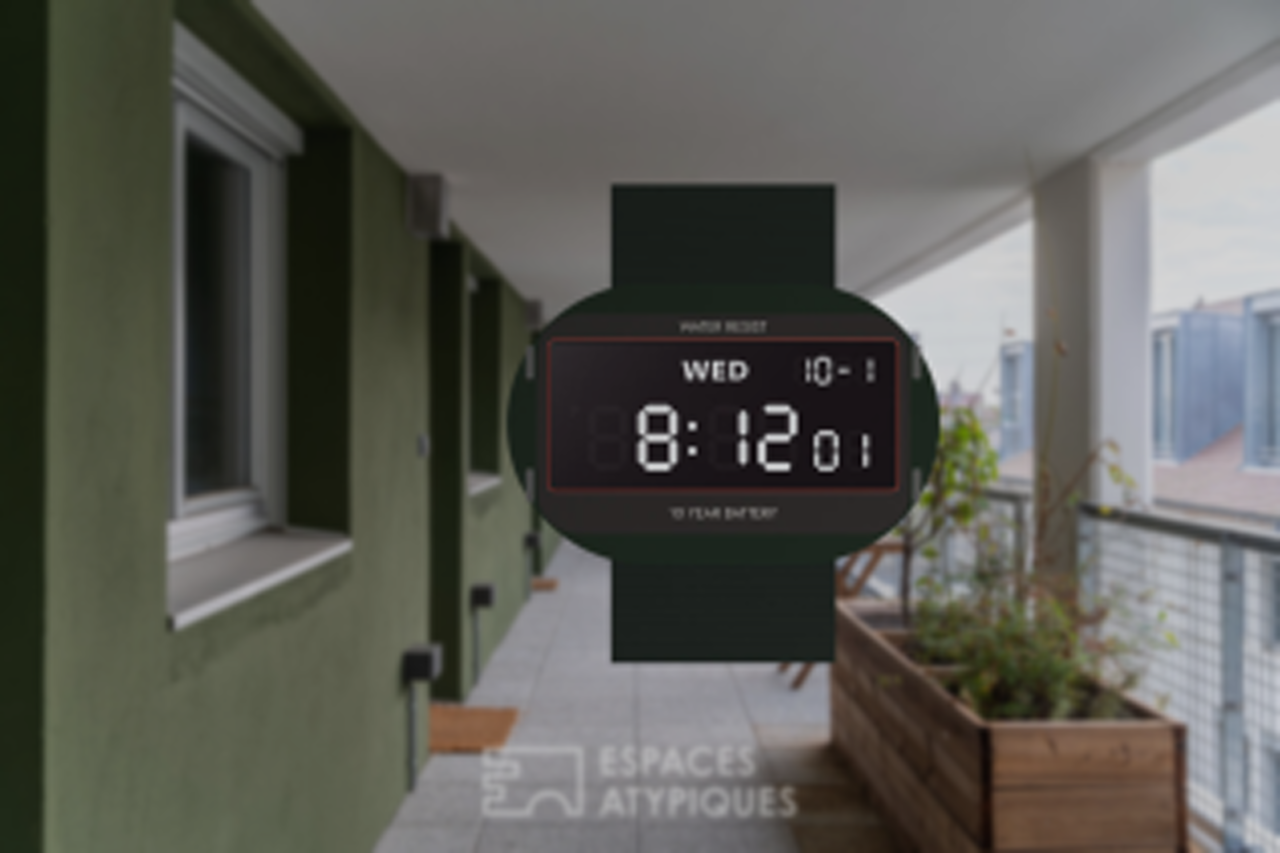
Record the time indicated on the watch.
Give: 8:12:01
